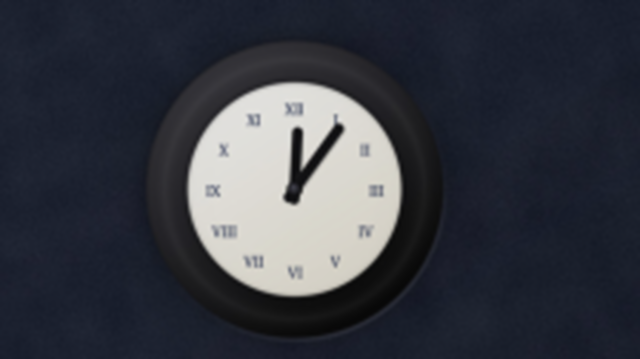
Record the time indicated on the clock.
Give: 12:06
